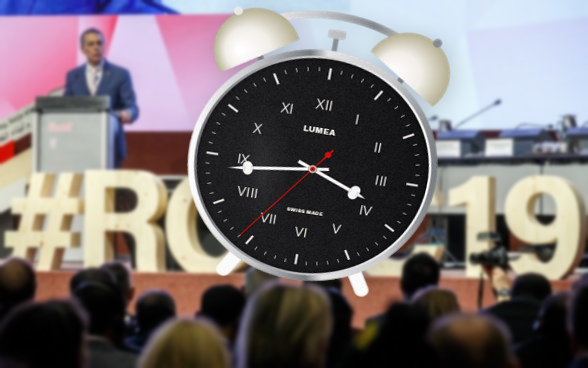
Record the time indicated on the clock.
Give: 3:43:36
